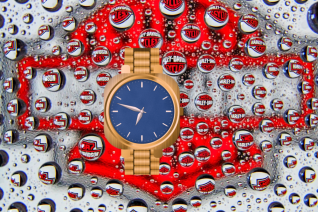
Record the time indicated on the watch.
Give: 6:48
